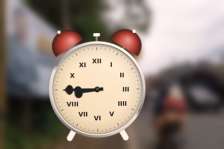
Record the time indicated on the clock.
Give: 8:45
